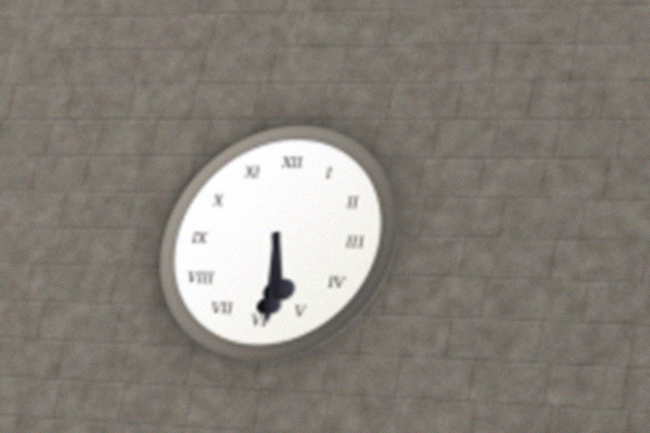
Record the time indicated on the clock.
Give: 5:29
